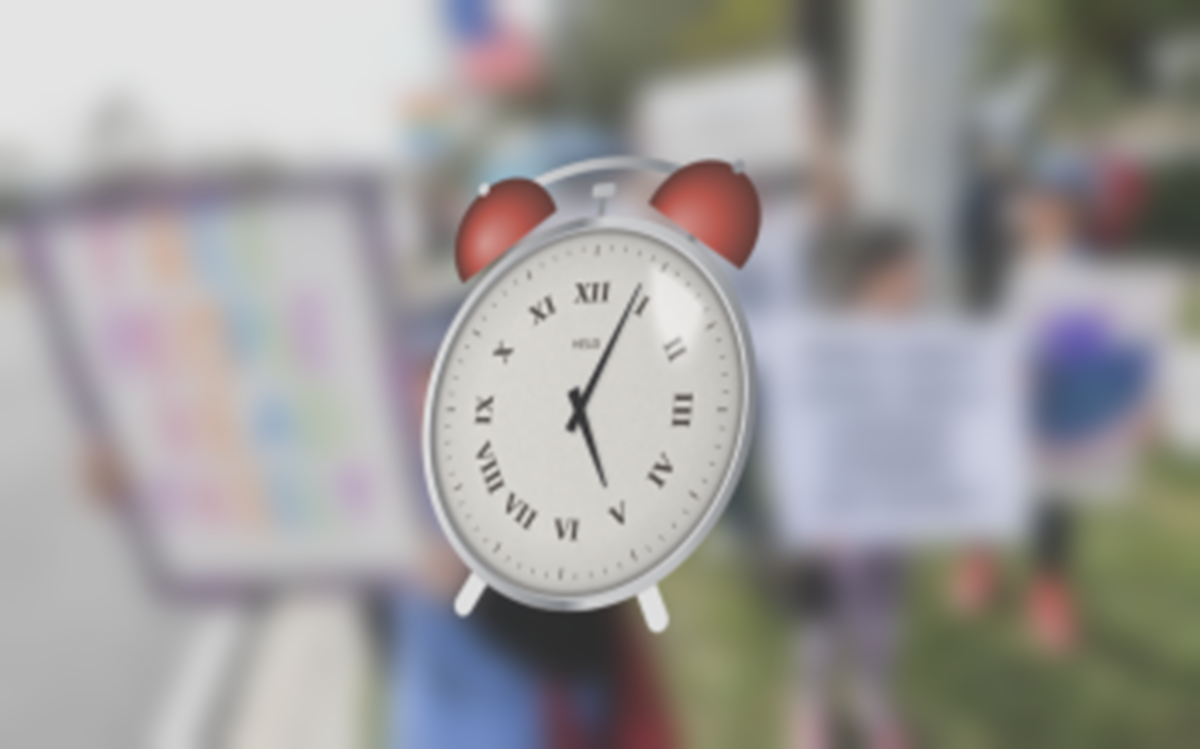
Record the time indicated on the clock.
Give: 5:04
